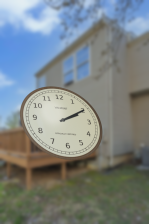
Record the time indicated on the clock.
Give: 2:10
